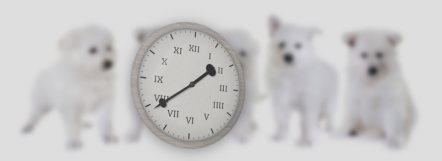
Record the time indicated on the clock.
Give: 1:39
